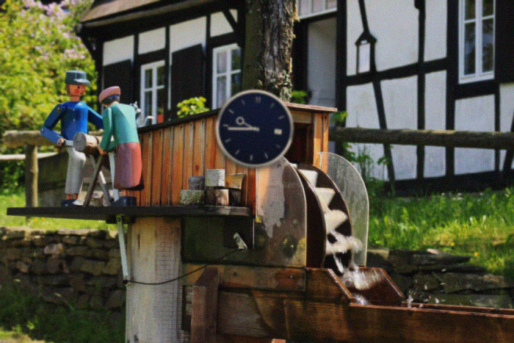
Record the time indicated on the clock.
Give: 9:44
